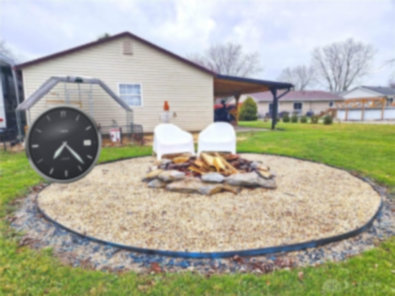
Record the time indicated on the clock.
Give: 7:23
